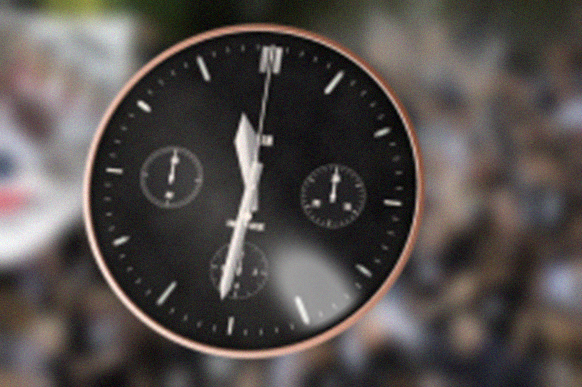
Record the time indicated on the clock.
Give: 11:31
